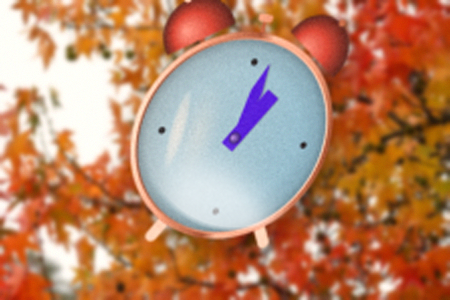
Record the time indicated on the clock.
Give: 1:02
